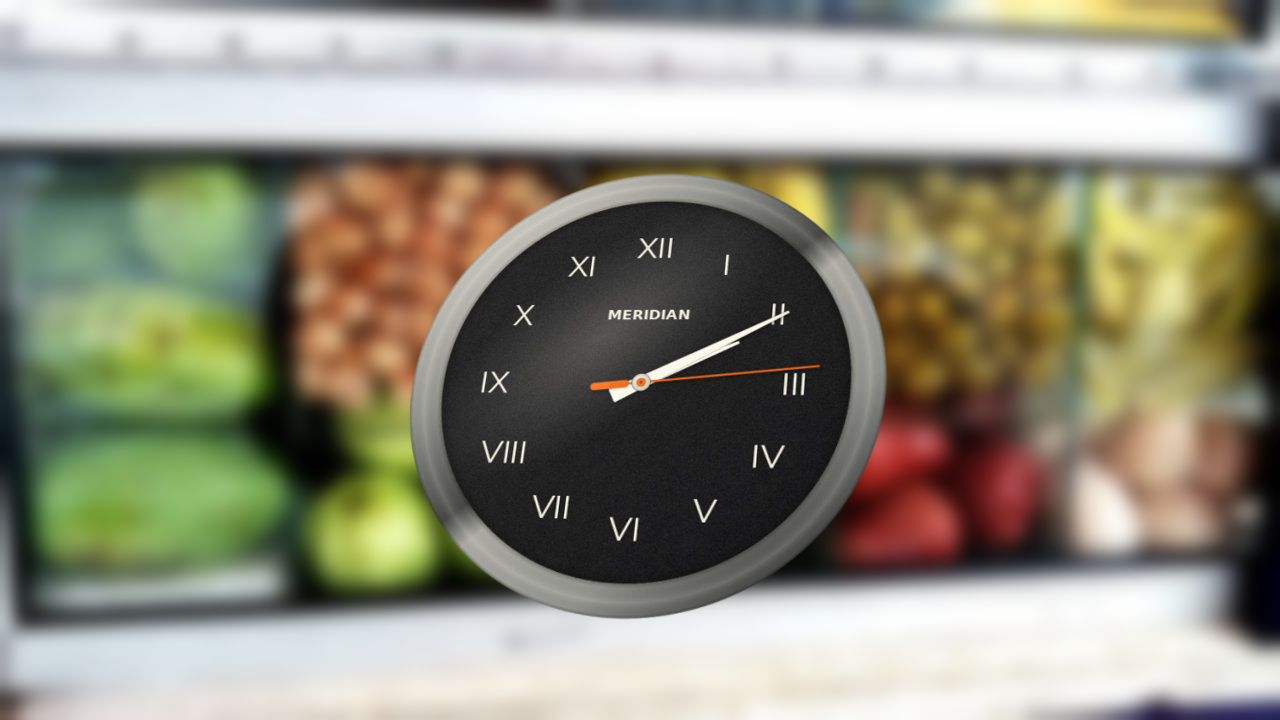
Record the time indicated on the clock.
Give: 2:10:14
